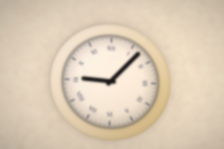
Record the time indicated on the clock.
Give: 9:07
